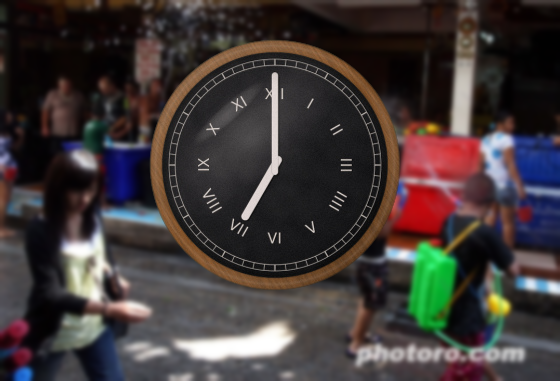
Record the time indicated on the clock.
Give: 7:00
